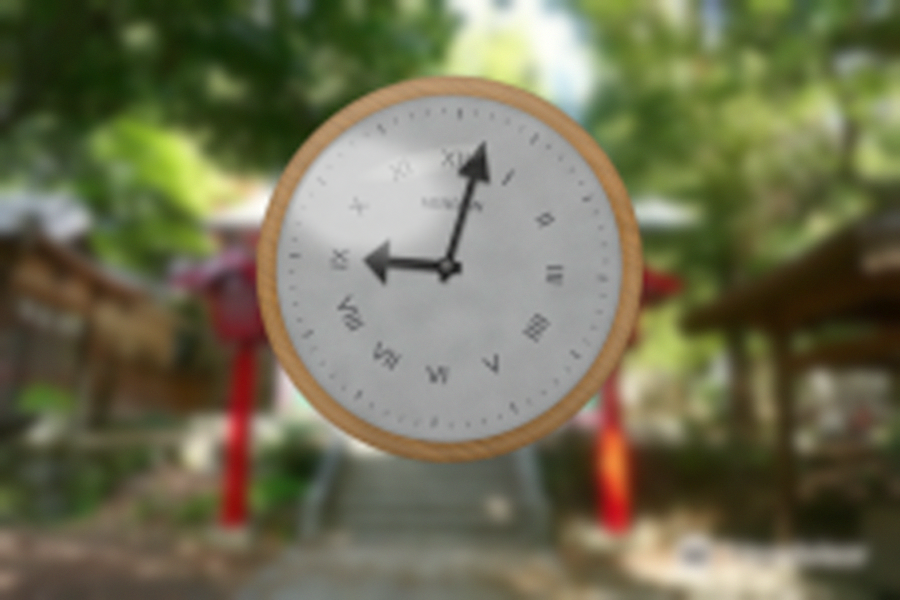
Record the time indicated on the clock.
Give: 9:02
